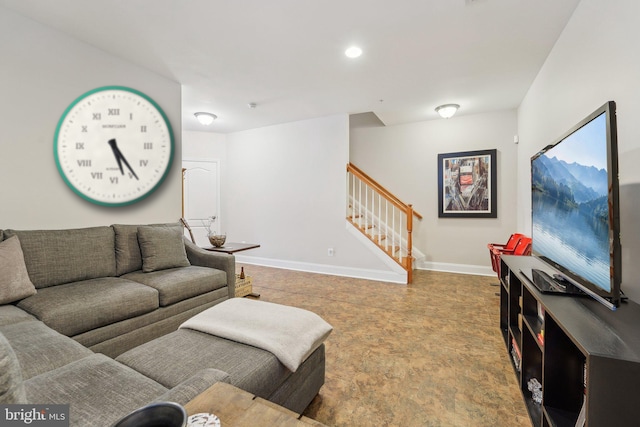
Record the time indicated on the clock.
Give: 5:24
